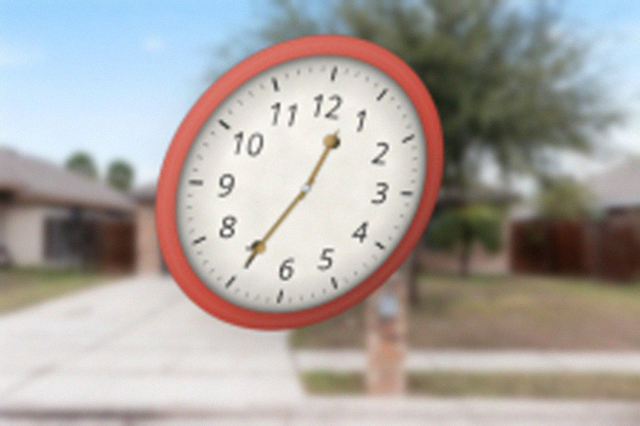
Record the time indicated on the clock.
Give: 12:35
